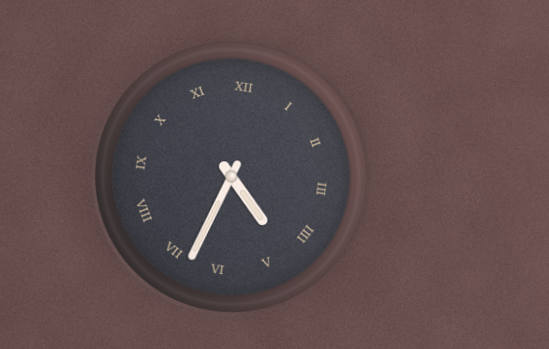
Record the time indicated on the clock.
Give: 4:33
